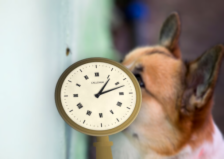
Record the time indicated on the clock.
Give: 1:12
